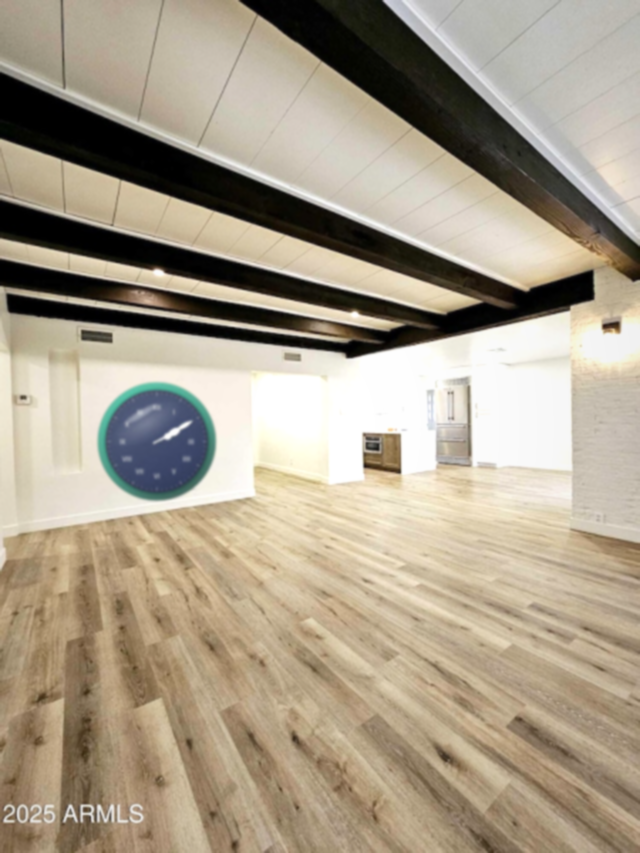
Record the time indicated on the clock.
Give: 2:10
